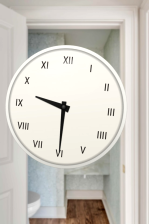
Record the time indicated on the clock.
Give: 9:30
